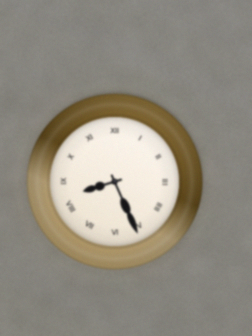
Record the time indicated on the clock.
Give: 8:26
